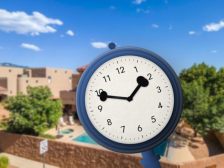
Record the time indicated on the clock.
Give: 1:49
